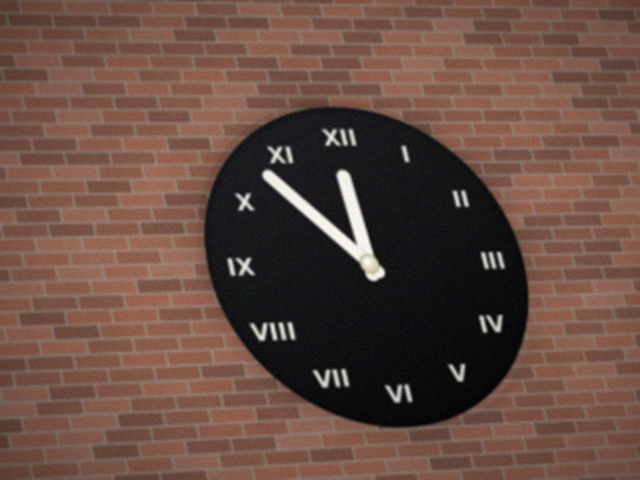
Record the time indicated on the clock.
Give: 11:53
